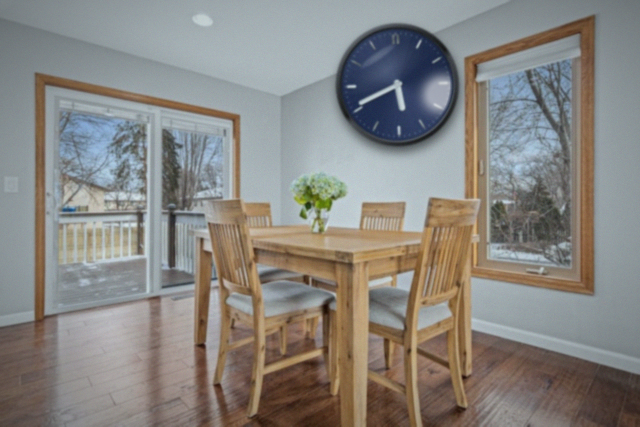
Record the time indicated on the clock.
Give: 5:41
